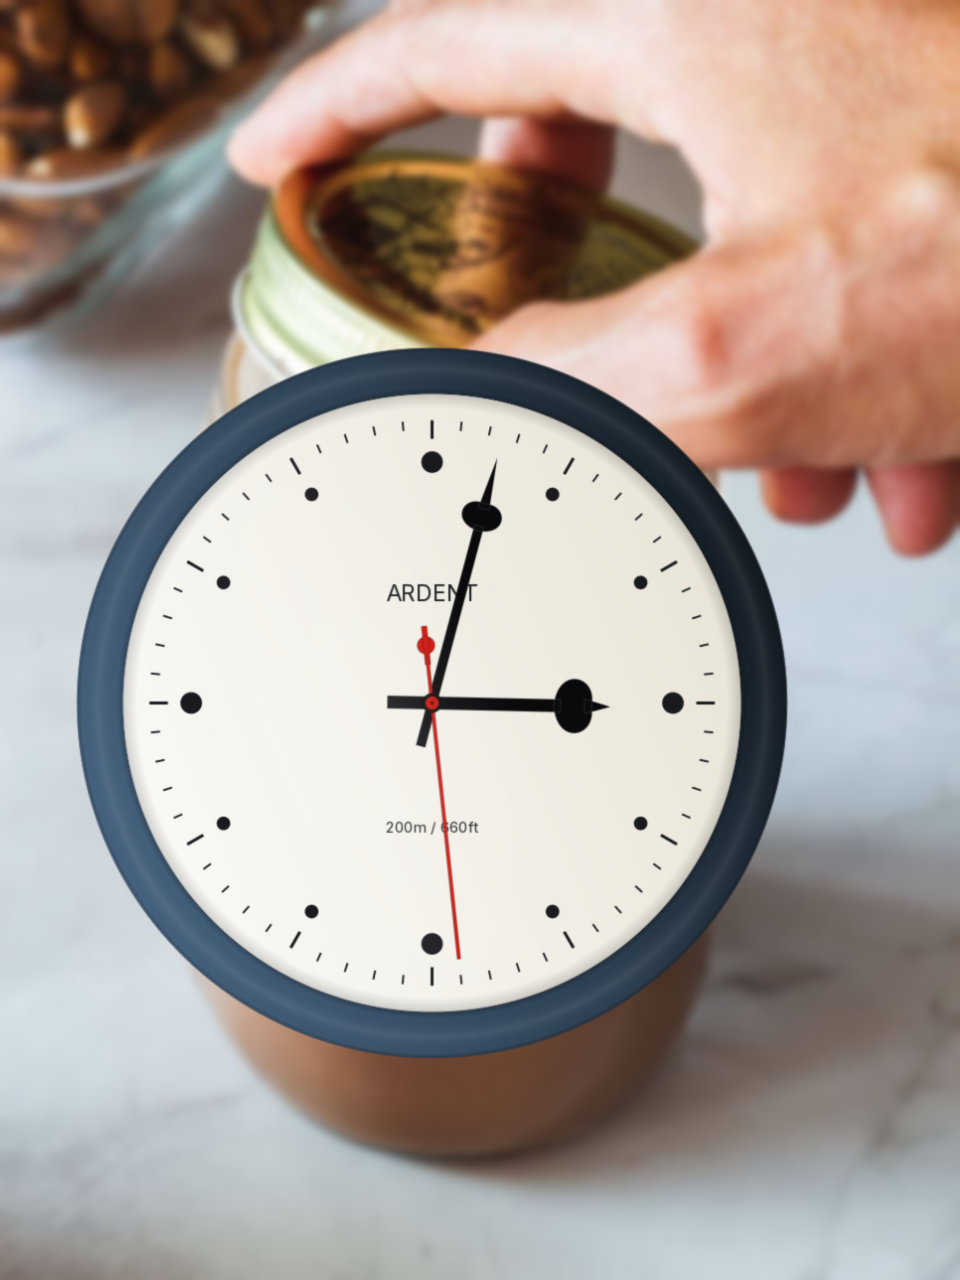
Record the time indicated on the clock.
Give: 3:02:29
